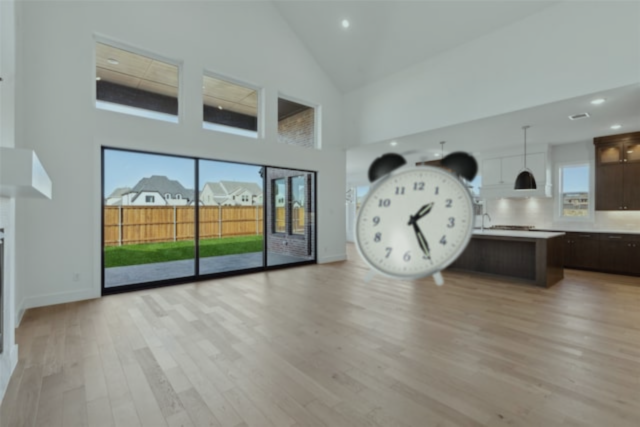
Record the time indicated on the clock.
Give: 1:25
